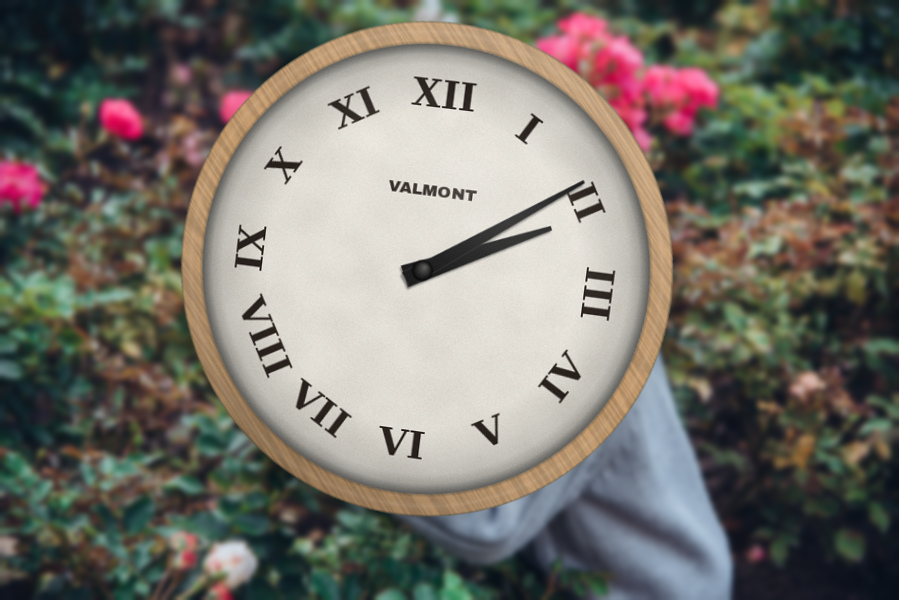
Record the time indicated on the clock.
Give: 2:09
